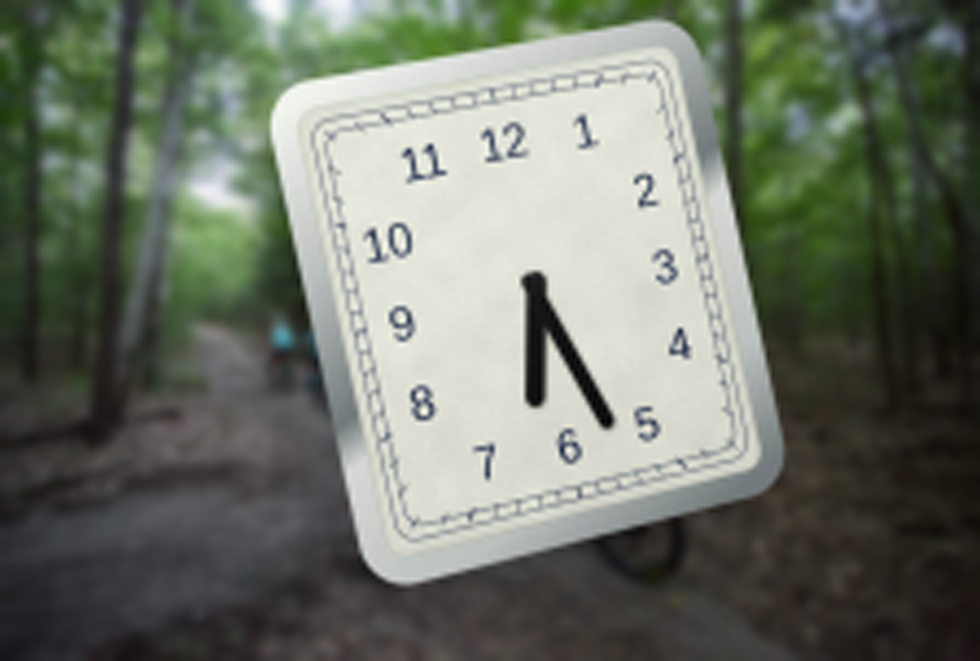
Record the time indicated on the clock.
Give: 6:27
